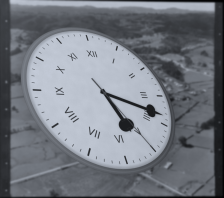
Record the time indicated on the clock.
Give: 5:18:25
